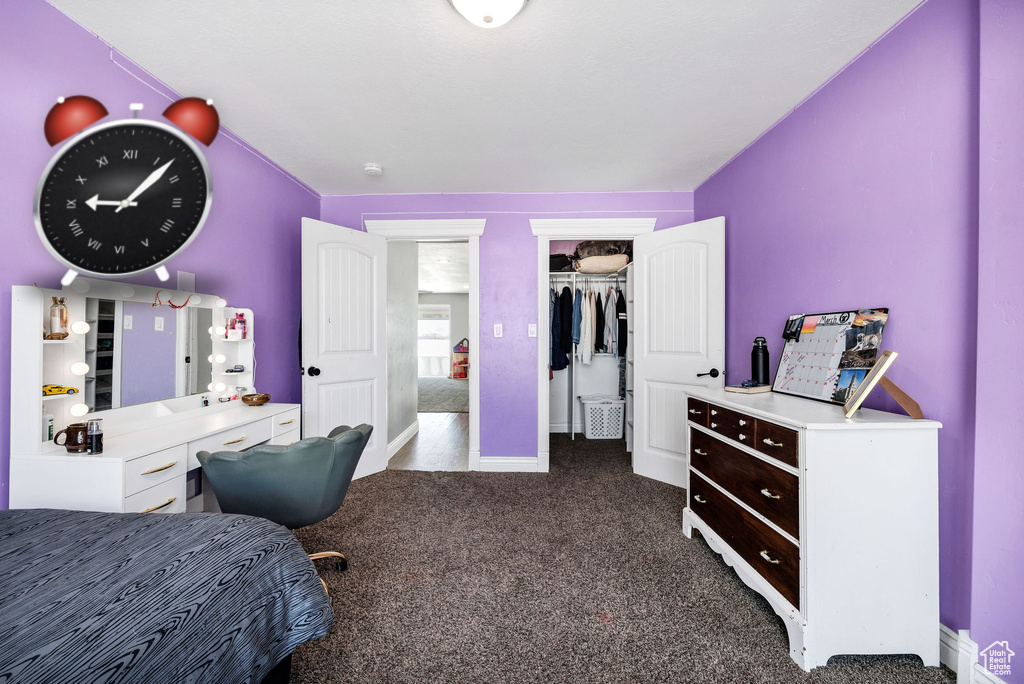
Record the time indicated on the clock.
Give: 9:07
